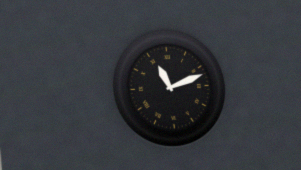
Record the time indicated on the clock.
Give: 11:12
